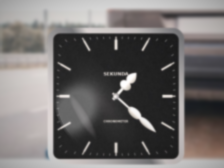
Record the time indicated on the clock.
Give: 1:22
